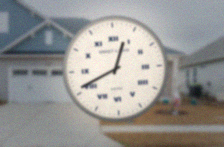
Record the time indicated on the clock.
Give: 12:41
